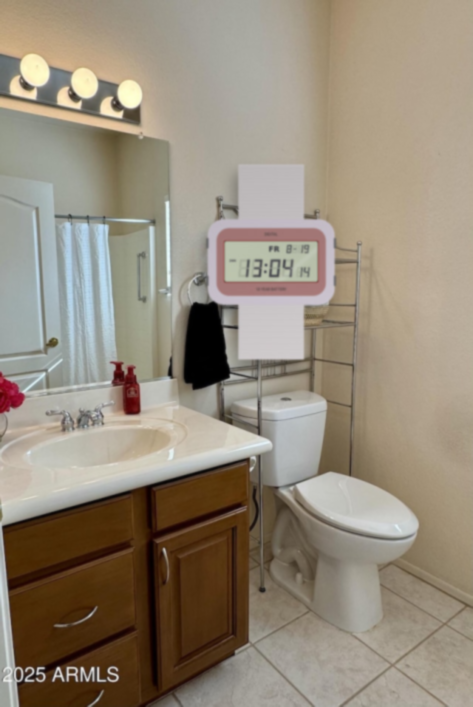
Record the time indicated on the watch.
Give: 13:04
